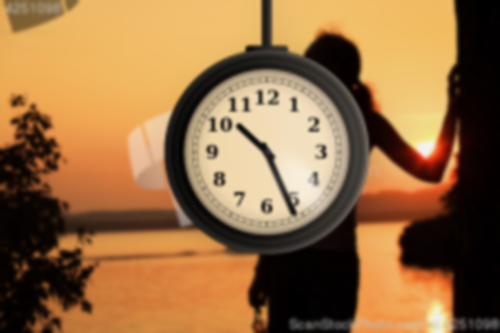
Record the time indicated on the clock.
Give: 10:26
